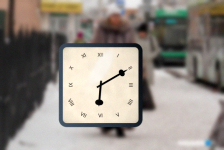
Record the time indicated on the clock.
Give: 6:10
